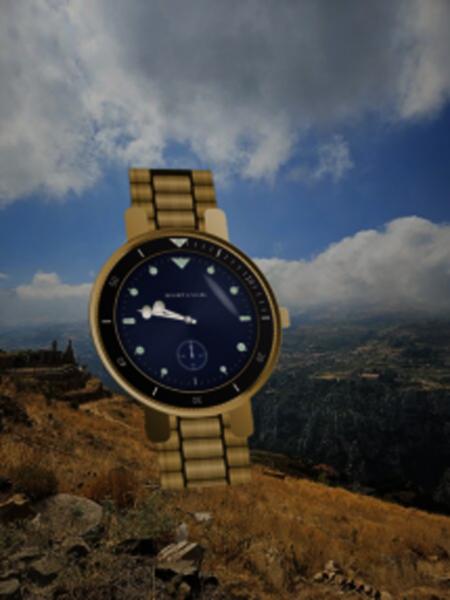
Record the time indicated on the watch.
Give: 9:47
